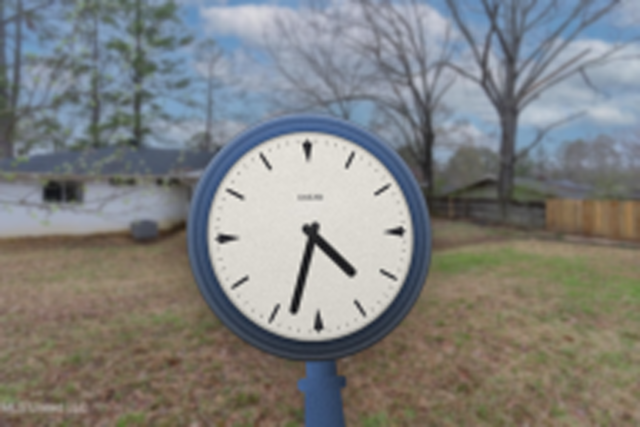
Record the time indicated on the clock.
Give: 4:33
